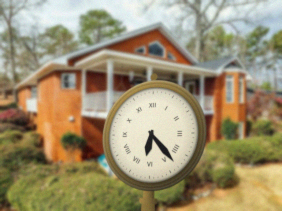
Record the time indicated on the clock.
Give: 6:23
